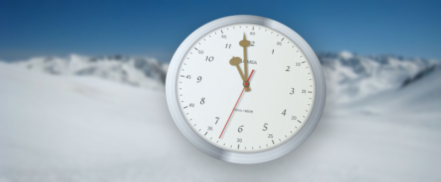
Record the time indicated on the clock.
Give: 10:58:33
